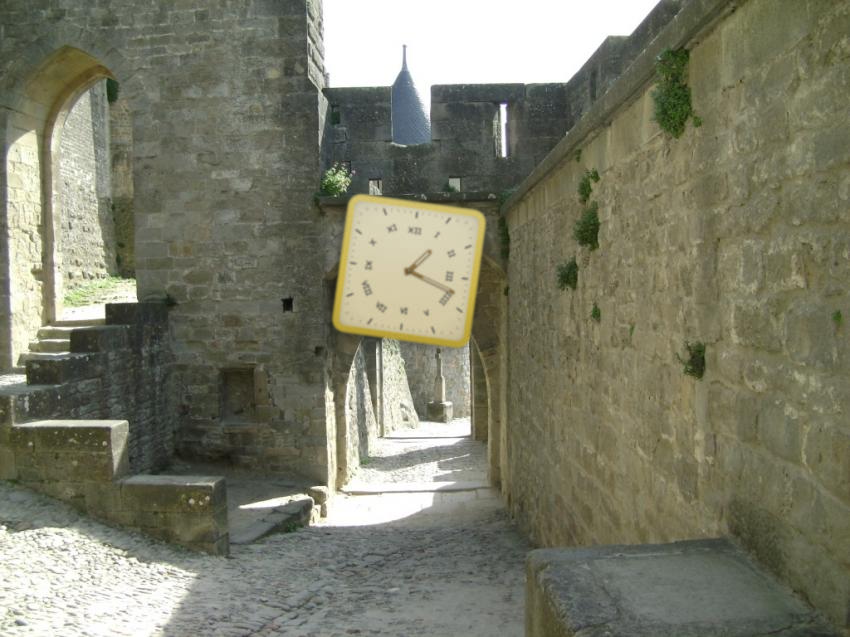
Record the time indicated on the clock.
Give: 1:18
